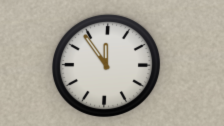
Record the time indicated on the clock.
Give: 11:54
